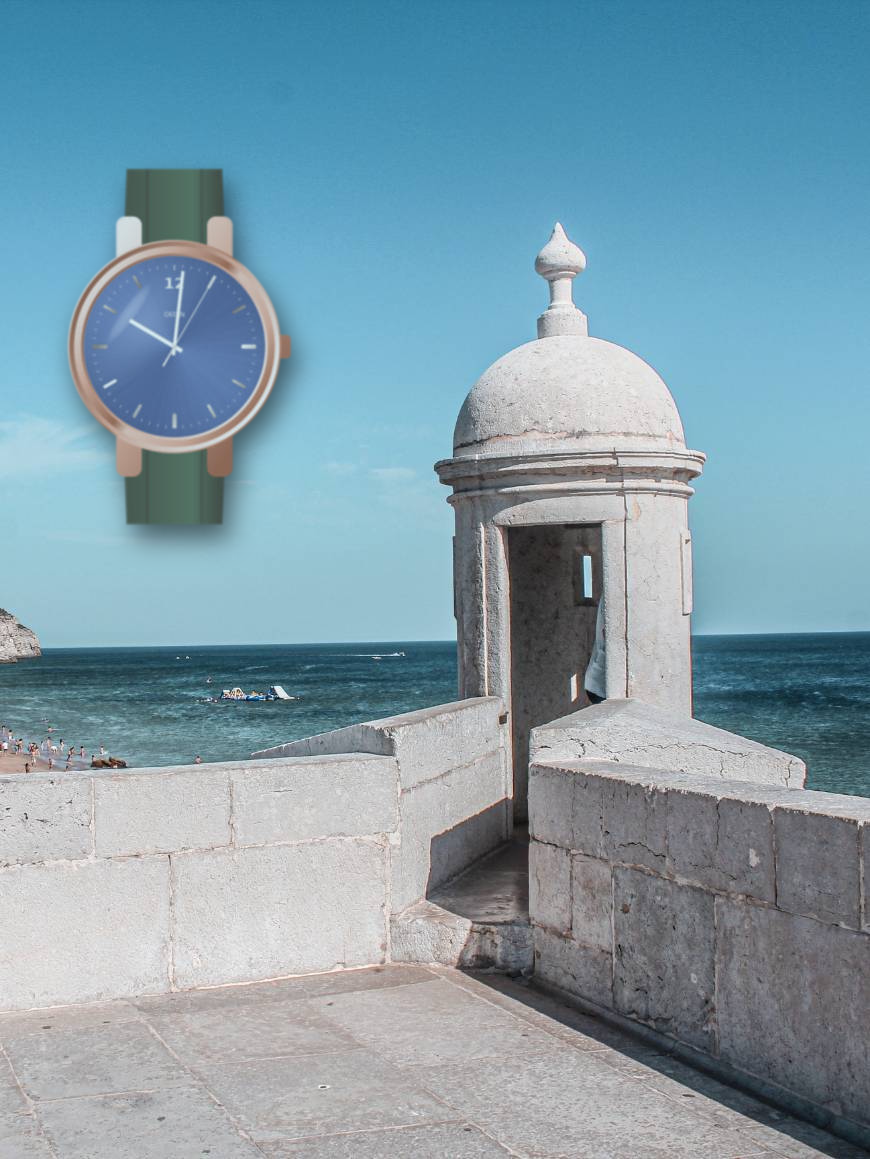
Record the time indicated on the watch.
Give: 10:01:05
